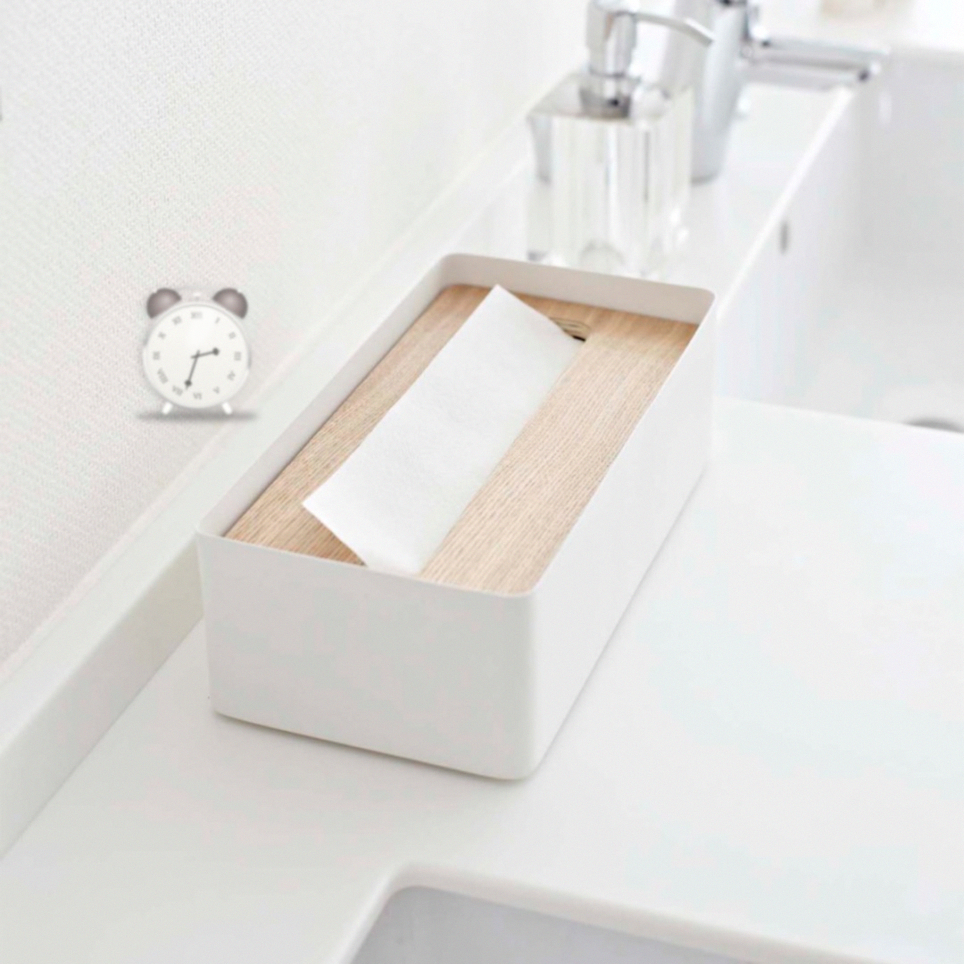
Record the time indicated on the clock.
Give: 2:33
